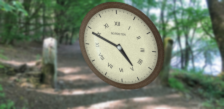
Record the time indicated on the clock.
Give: 4:49
